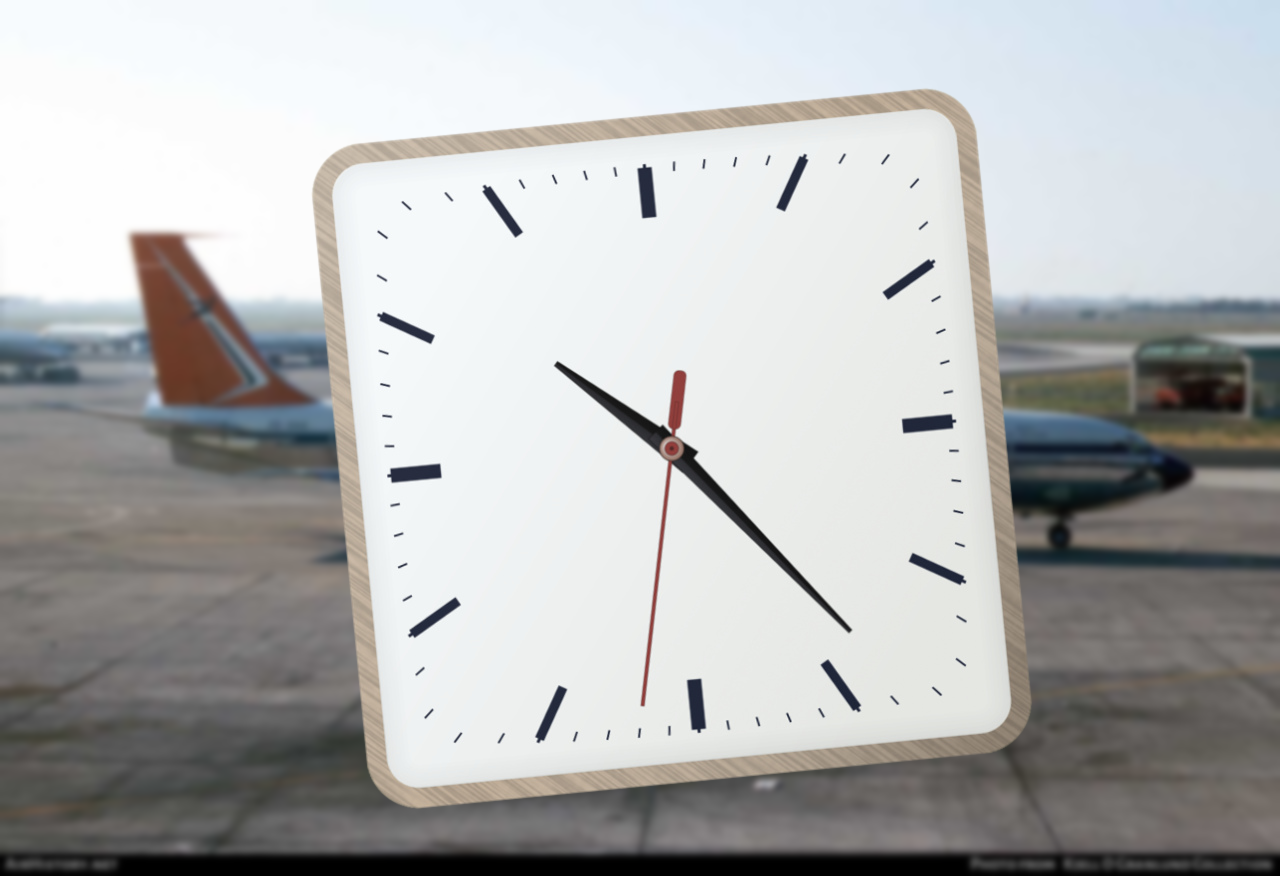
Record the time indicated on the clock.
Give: 10:23:32
